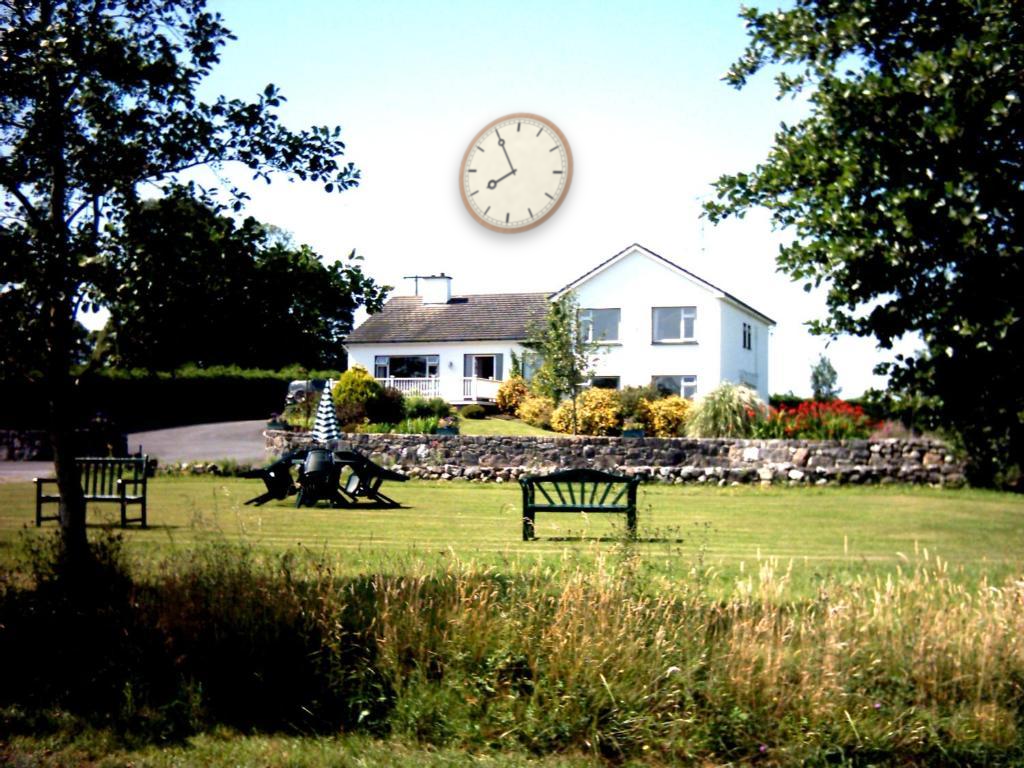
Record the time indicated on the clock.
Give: 7:55
